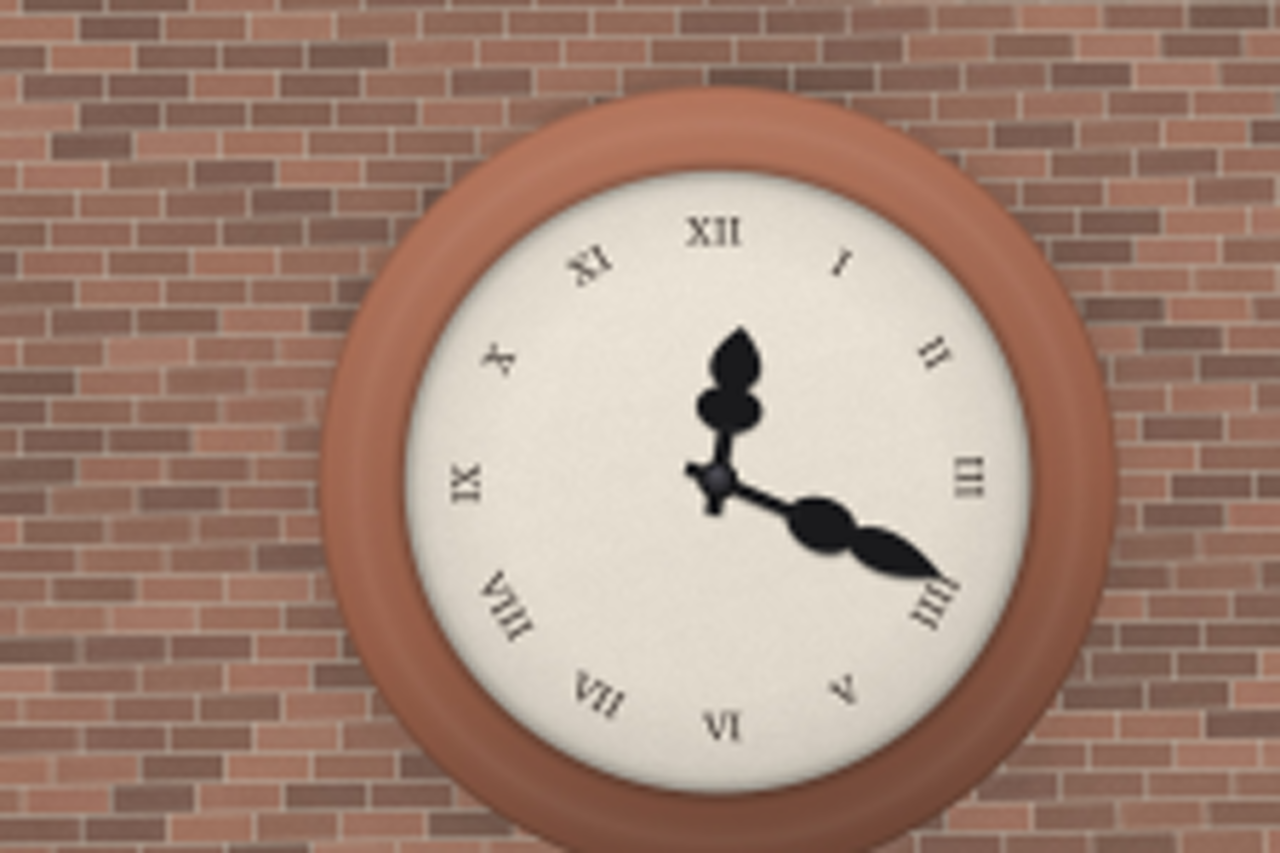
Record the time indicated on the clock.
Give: 12:19
